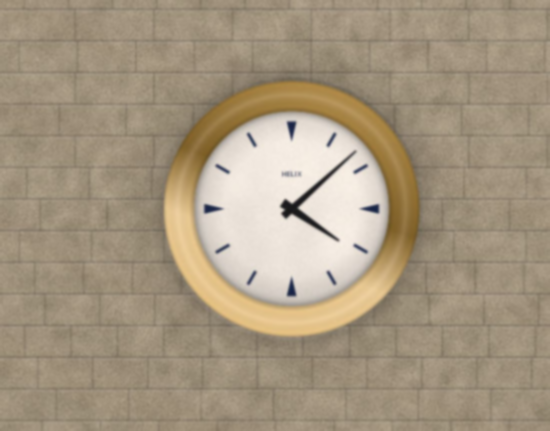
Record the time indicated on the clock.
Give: 4:08
